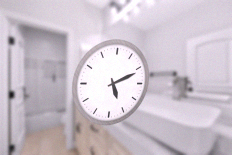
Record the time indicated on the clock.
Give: 5:11
